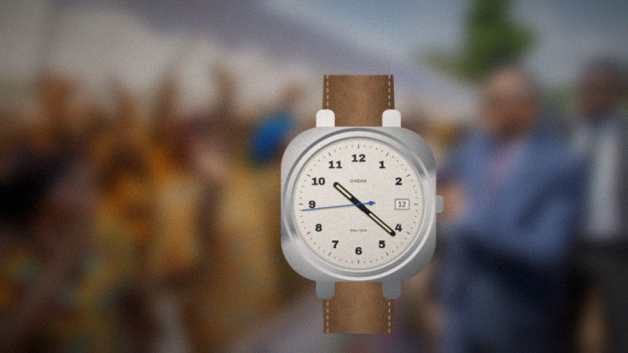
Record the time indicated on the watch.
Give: 10:21:44
